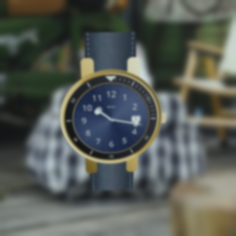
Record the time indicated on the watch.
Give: 10:17
